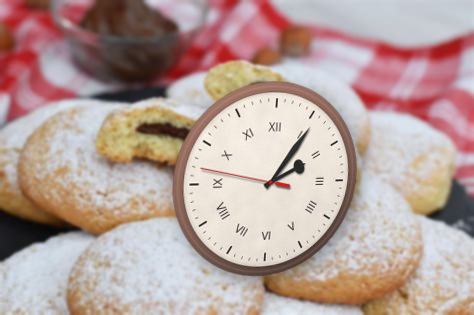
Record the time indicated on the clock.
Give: 2:05:47
